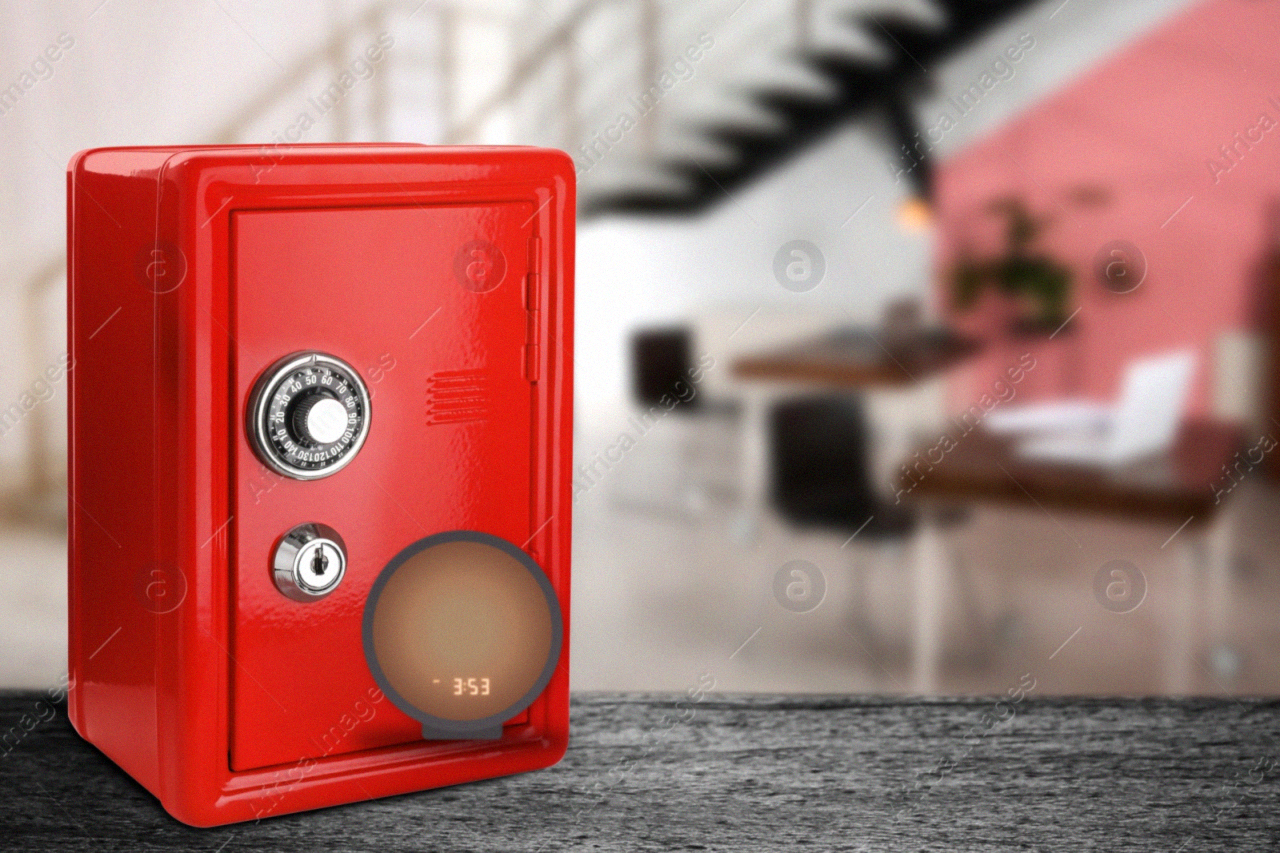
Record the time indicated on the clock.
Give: 3:53
